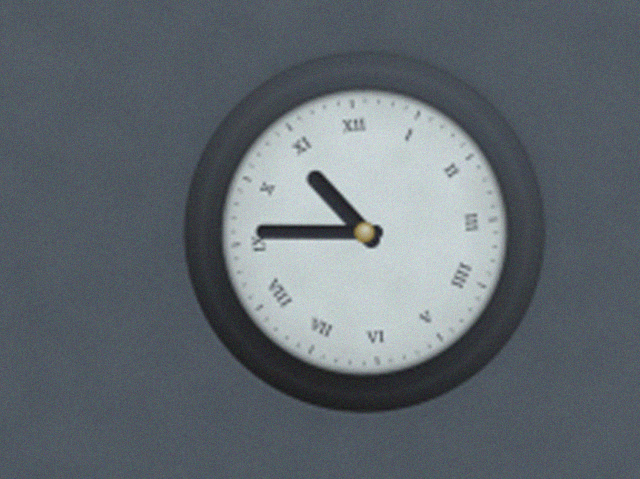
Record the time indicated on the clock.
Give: 10:46
